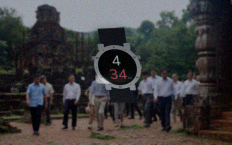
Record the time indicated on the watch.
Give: 4:34
